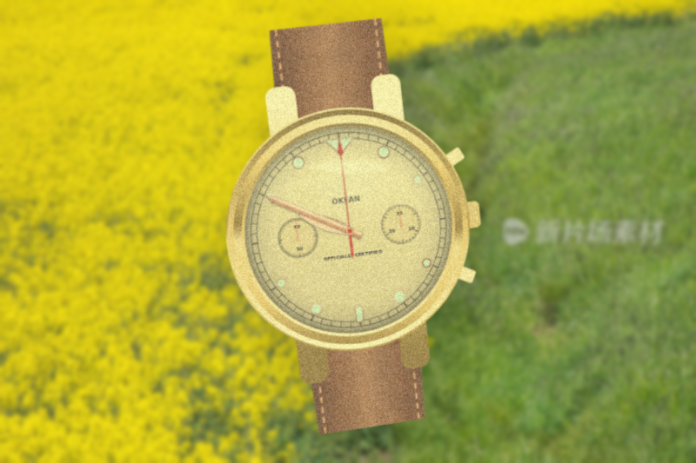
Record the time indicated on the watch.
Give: 9:50
